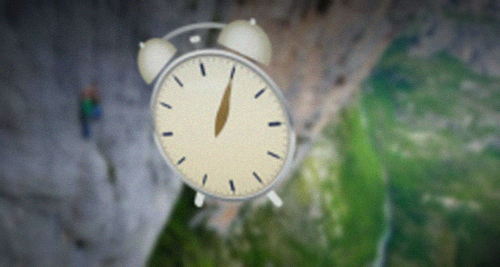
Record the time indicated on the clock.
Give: 1:05
